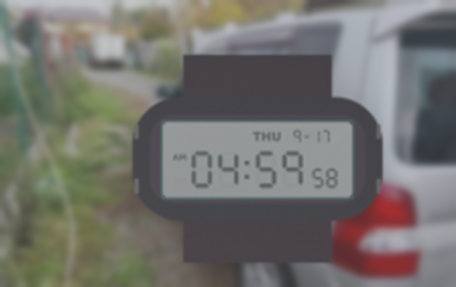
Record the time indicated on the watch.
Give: 4:59:58
